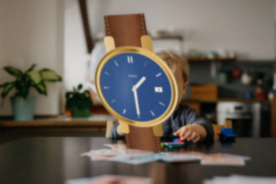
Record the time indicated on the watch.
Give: 1:30
